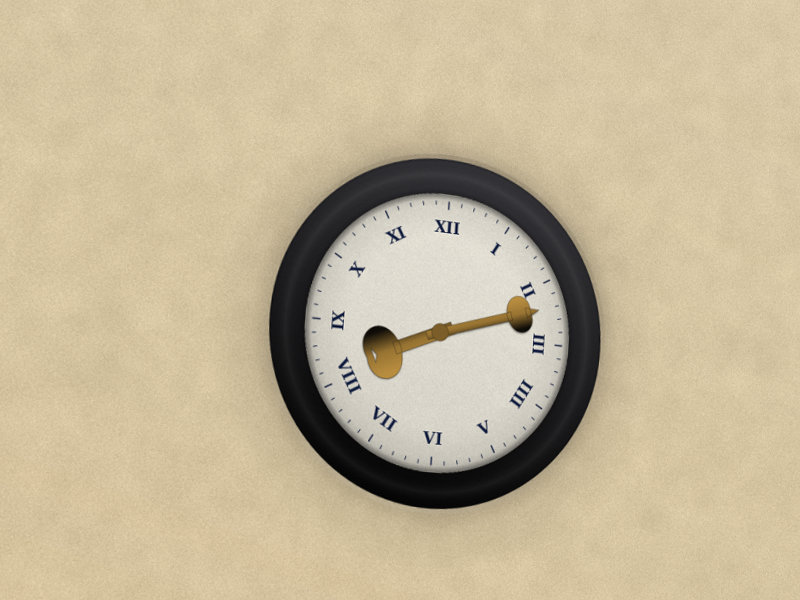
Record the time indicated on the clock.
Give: 8:12
